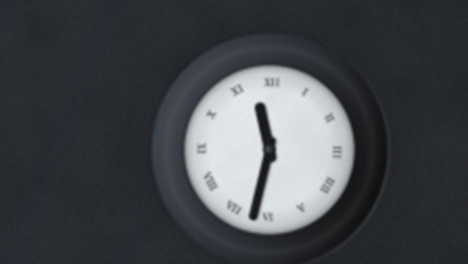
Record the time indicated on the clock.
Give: 11:32
